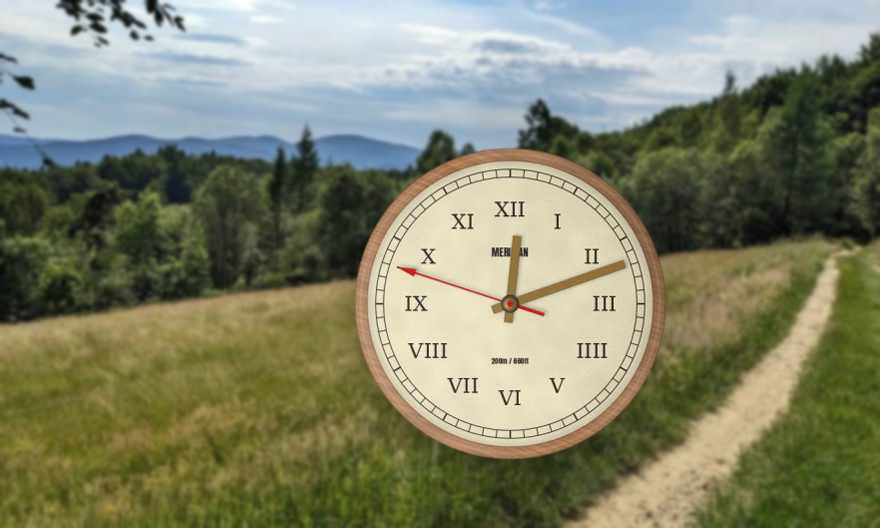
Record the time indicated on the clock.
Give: 12:11:48
